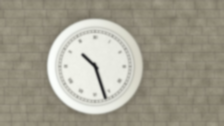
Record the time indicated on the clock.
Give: 10:27
